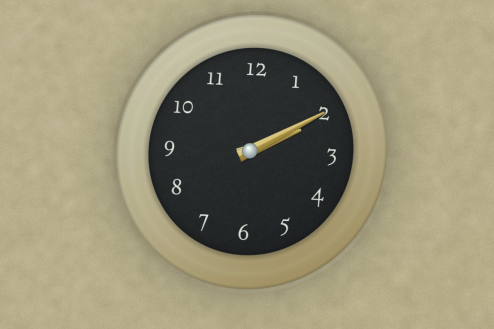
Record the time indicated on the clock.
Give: 2:10
